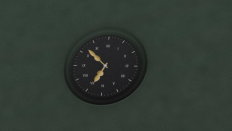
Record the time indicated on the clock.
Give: 6:52
